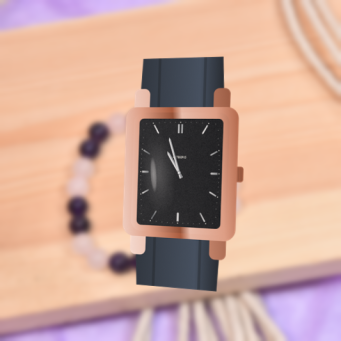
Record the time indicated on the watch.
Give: 10:57
